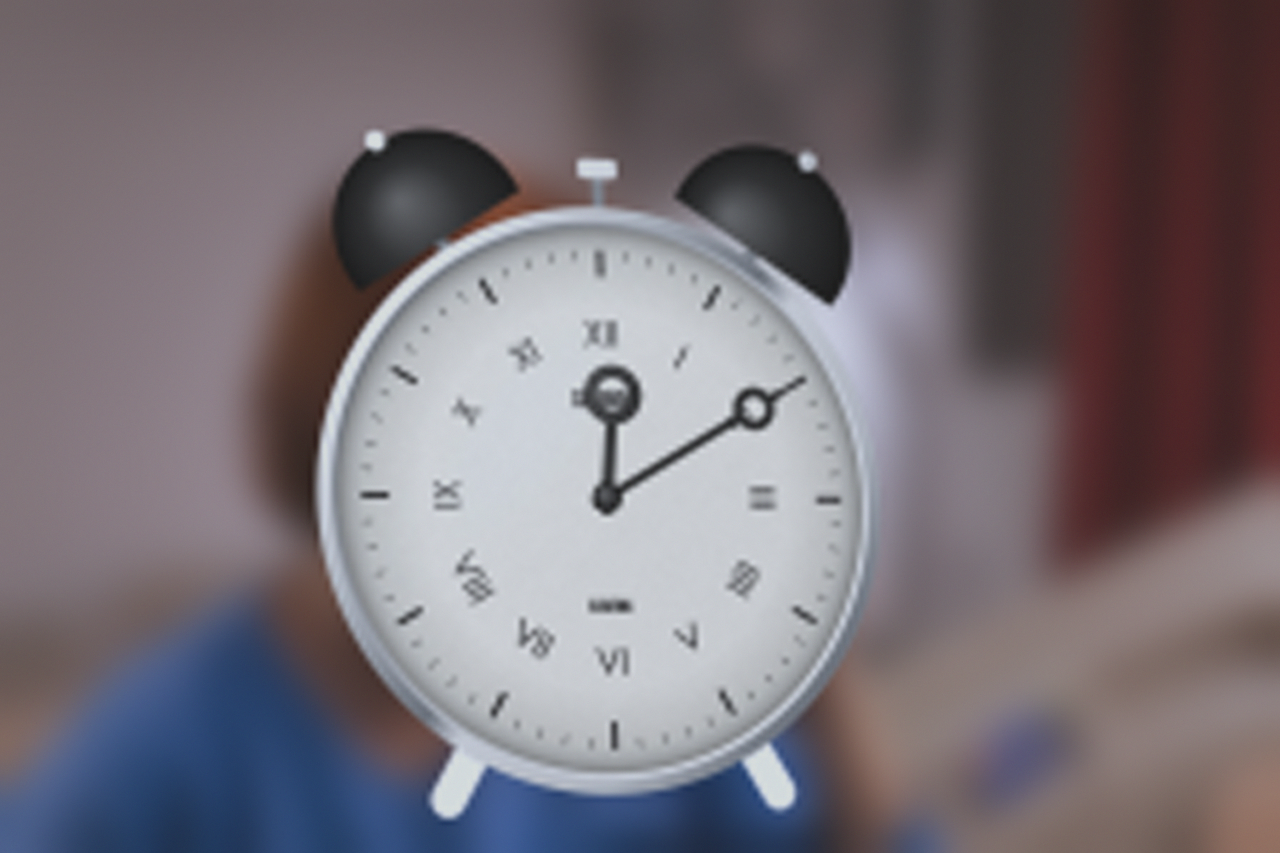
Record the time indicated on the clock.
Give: 12:10
